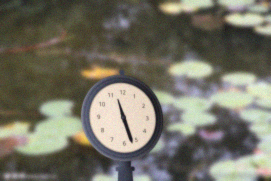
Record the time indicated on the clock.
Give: 11:27
